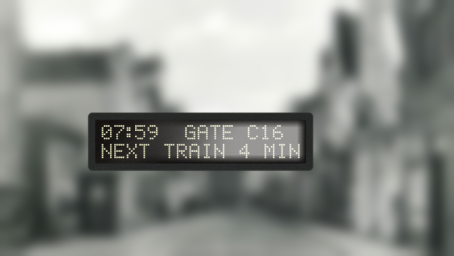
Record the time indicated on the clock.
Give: 7:59
